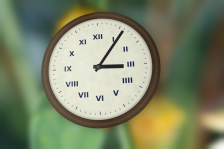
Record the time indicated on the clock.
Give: 3:06
